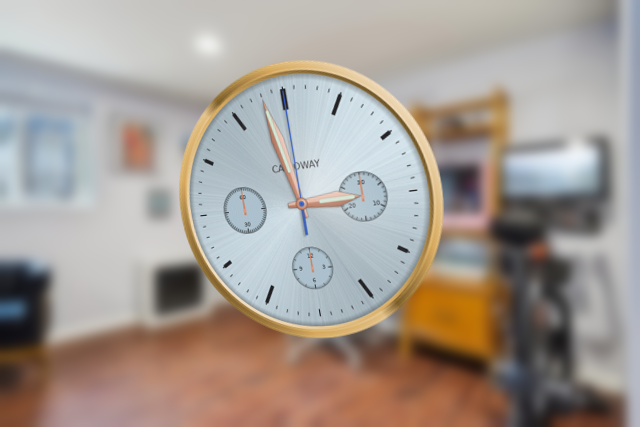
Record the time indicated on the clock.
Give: 2:58
